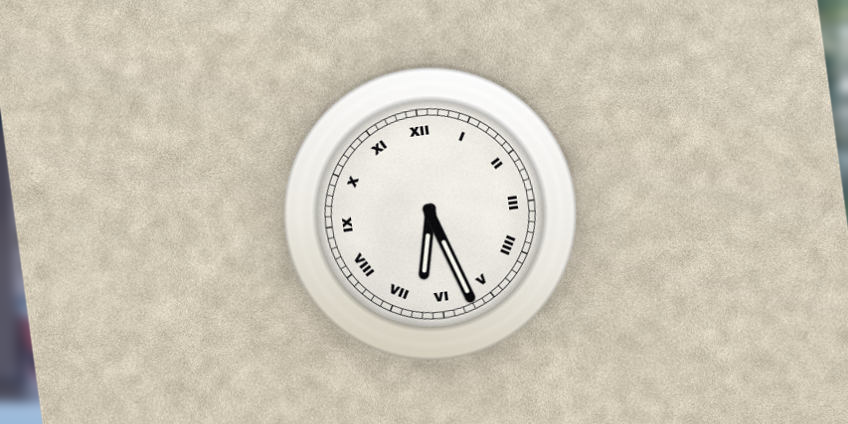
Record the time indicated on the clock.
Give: 6:27
